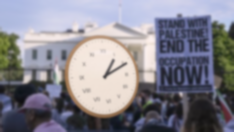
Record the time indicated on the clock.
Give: 1:11
